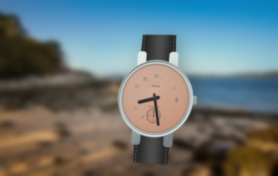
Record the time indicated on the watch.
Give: 8:28
